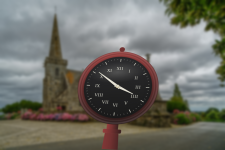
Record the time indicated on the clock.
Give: 3:51
